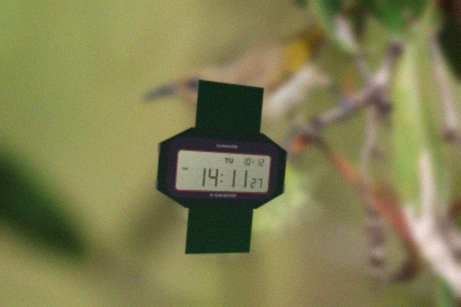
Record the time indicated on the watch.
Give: 14:11
